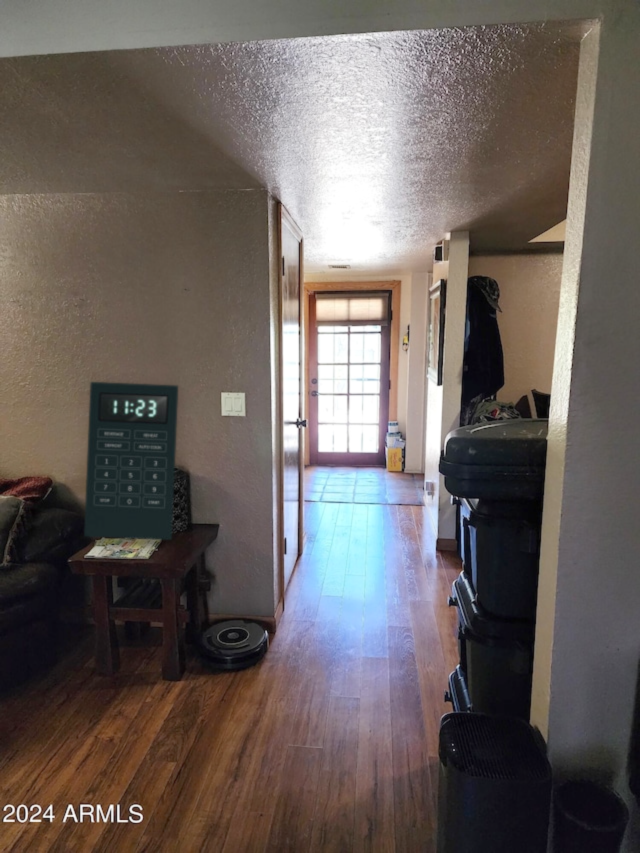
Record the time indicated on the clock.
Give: 11:23
